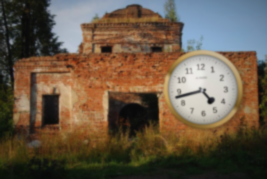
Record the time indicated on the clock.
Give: 4:43
